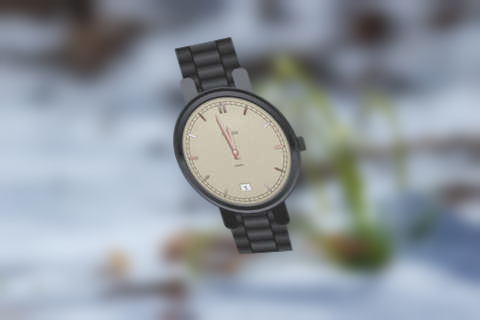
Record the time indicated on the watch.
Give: 11:58
